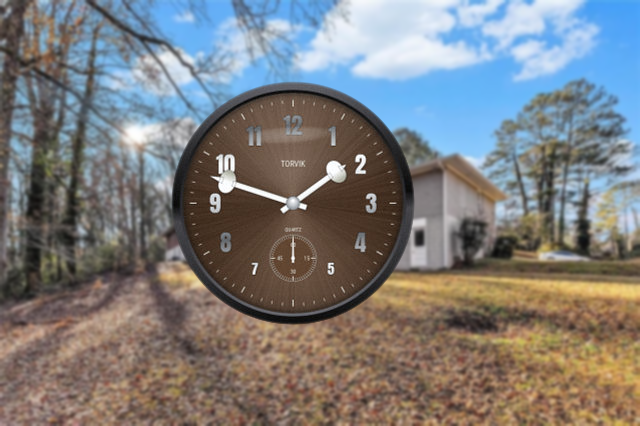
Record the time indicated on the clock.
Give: 1:48
